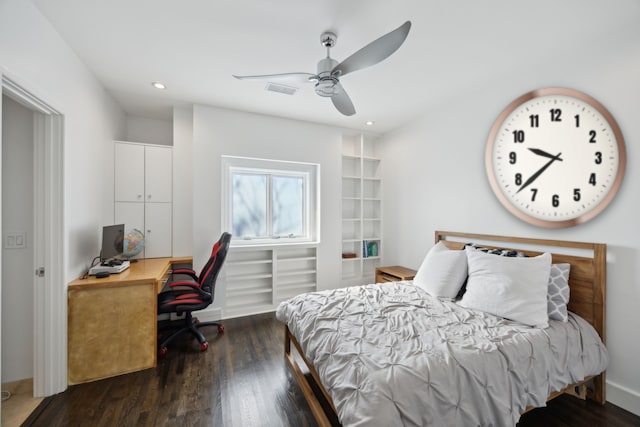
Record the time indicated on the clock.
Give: 9:38
